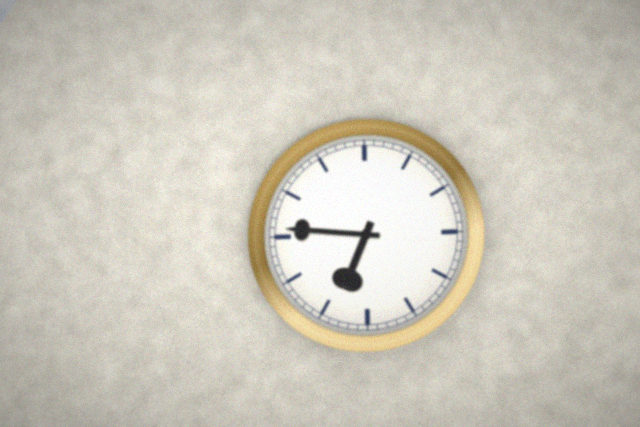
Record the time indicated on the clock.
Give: 6:46
